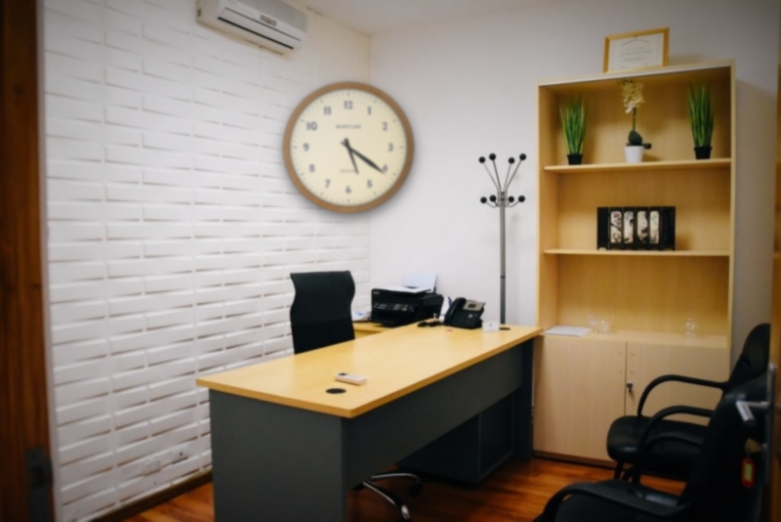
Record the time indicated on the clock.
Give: 5:21
